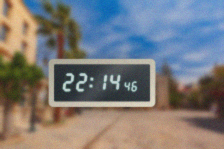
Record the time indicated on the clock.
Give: 22:14:46
